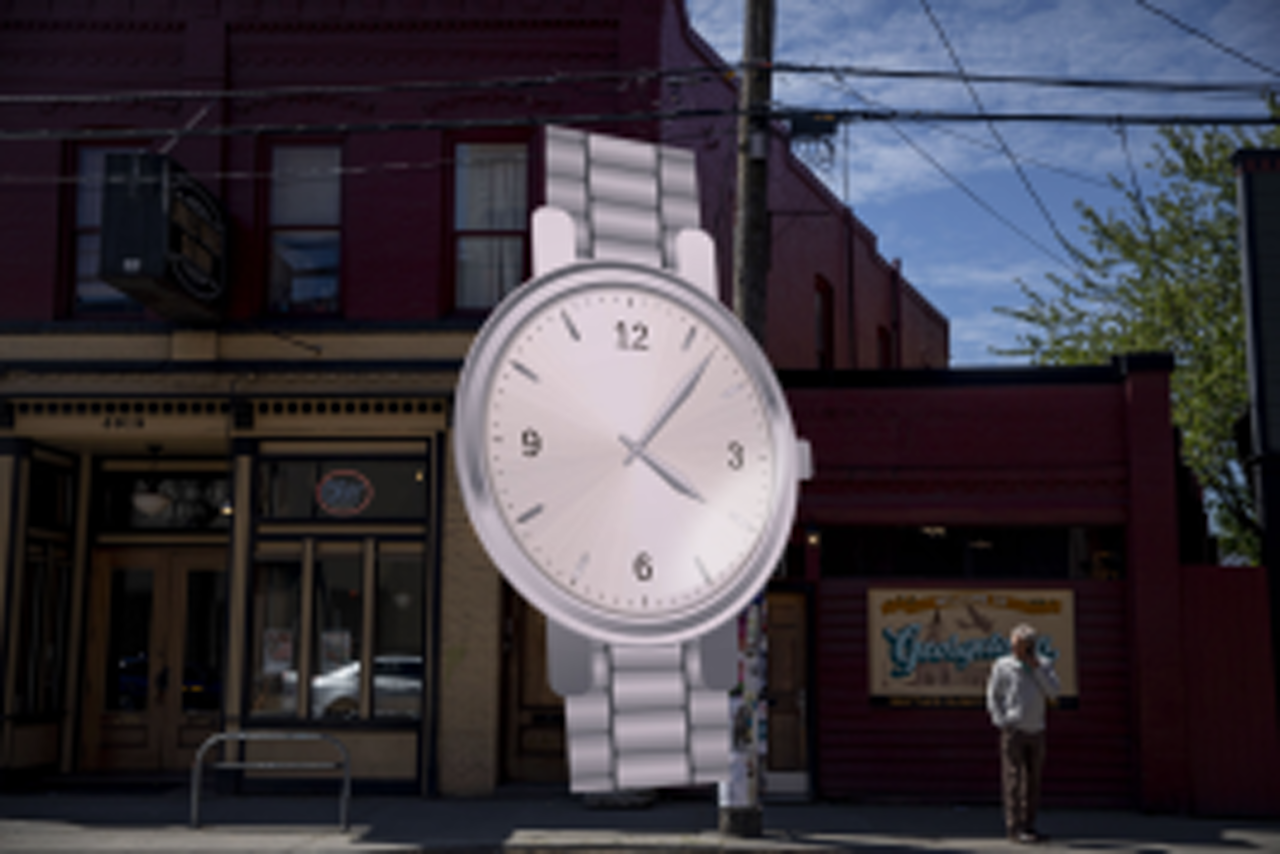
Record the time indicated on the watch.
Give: 4:07
